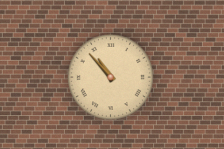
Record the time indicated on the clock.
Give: 10:53
